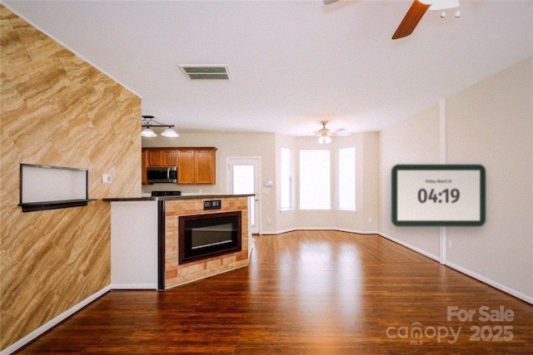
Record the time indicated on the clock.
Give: 4:19
